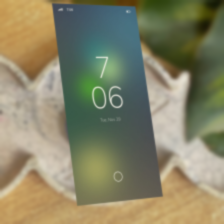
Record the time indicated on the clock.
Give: 7:06
